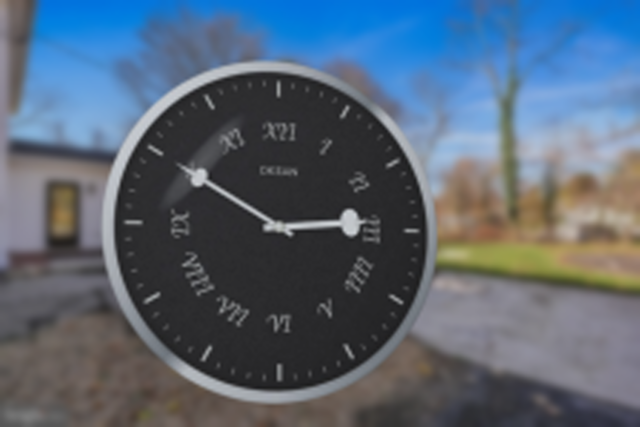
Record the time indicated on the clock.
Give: 2:50
